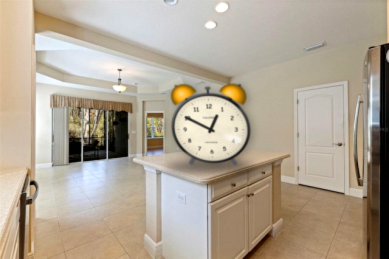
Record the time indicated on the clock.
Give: 12:50
